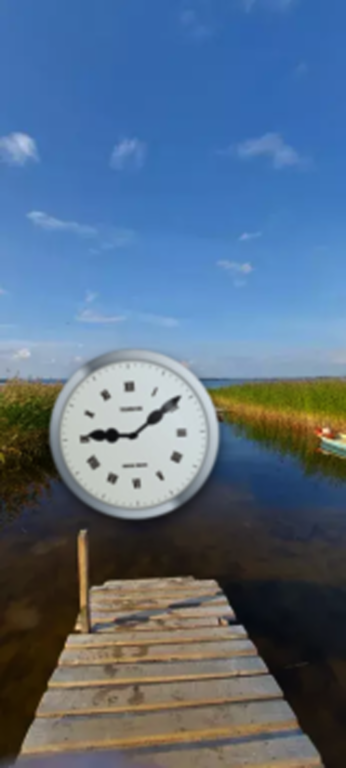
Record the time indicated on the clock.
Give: 9:09
